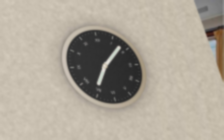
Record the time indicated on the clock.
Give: 7:08
